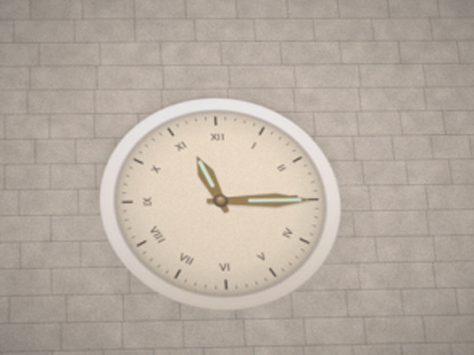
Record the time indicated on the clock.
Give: 11:15
